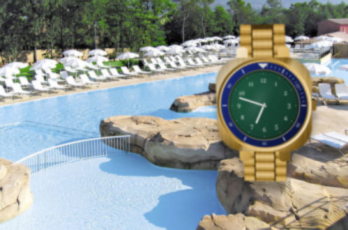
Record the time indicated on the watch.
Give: 6:48
